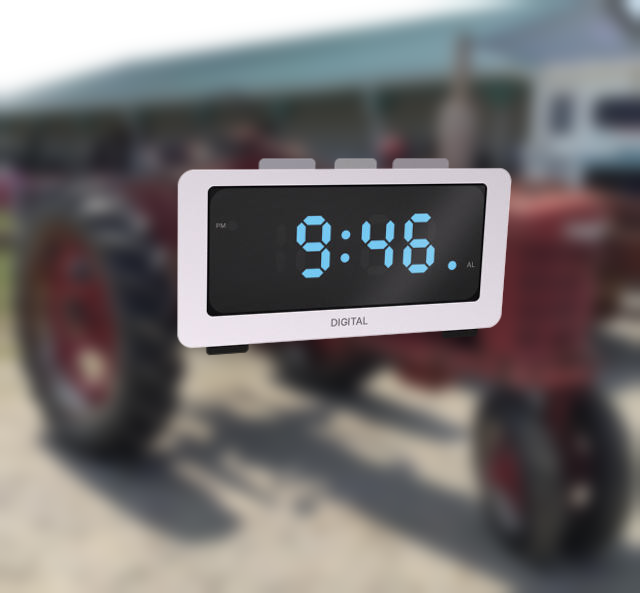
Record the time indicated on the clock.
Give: 9:46
